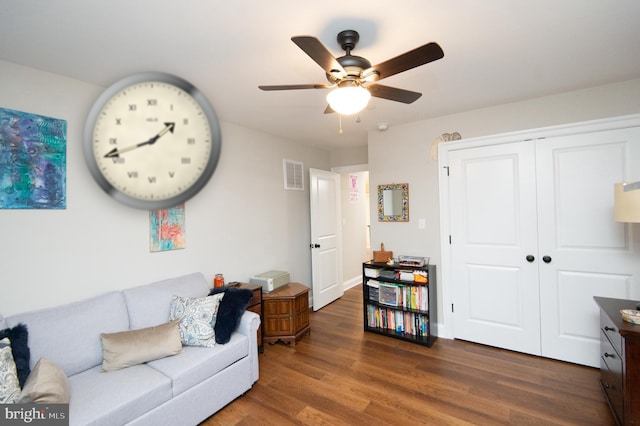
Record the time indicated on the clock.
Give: 1:42
